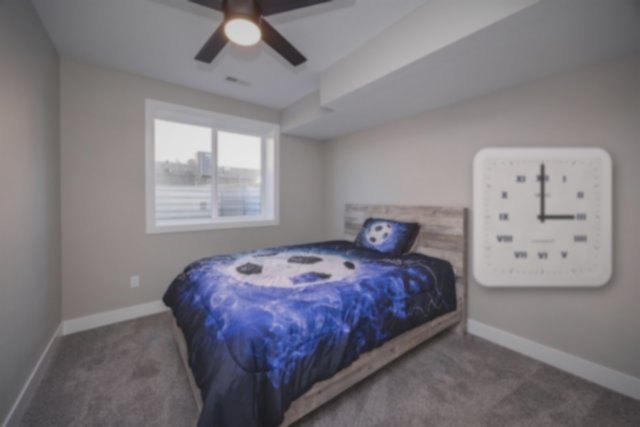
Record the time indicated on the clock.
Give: 3:00
